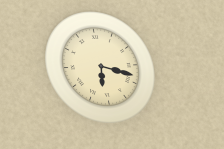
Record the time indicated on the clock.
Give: 6:18
